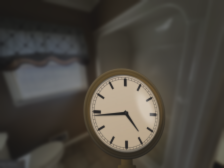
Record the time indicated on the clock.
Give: 4:44
